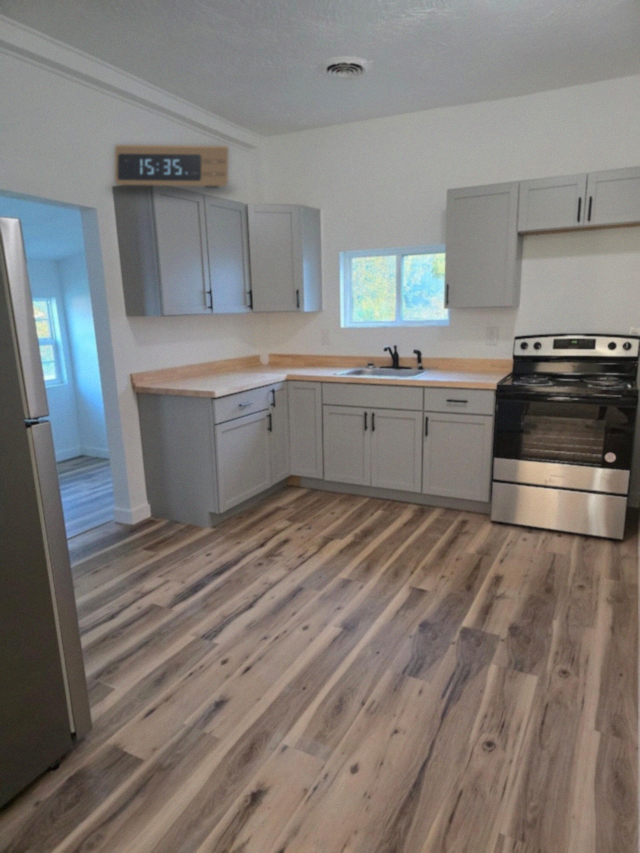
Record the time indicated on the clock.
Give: 15:35
